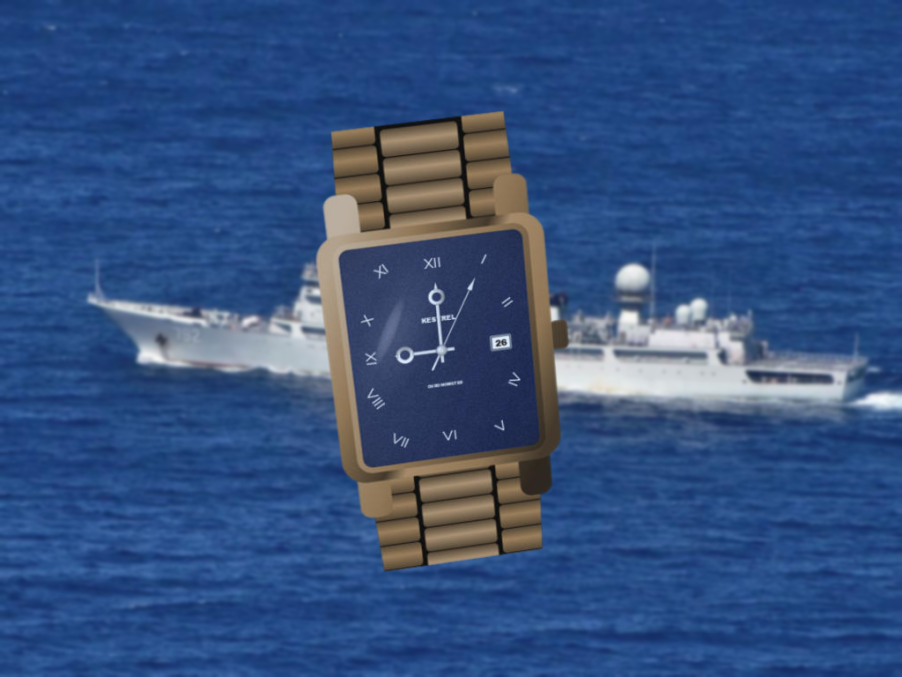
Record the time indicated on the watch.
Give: 9:00:05
